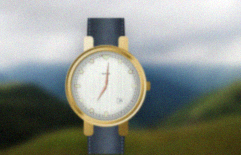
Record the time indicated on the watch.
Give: 7:01
